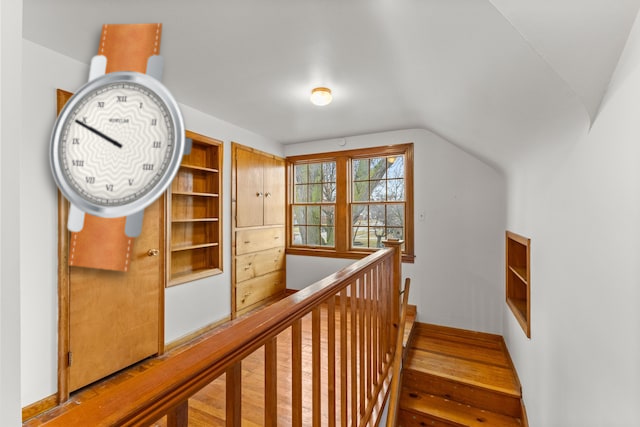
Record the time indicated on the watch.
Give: 9:49
